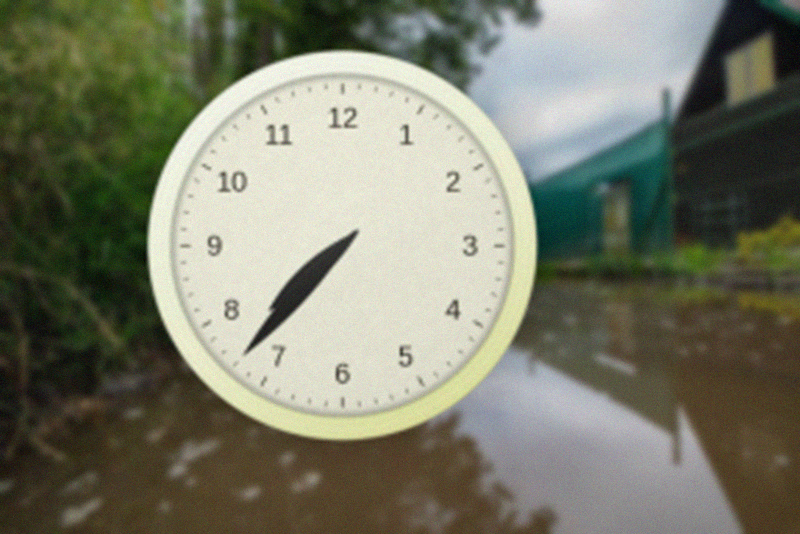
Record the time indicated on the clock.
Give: 7:37
